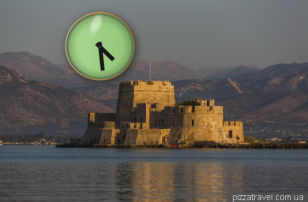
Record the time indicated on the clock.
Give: 4:29
